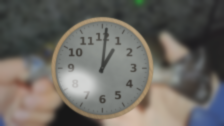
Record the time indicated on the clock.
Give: 1:01
